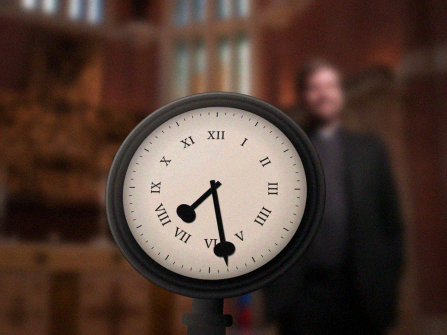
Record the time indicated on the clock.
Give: 7:28
